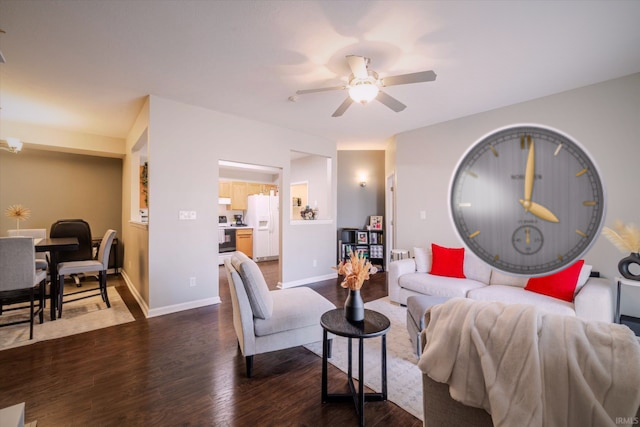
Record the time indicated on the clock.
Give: 4:01
